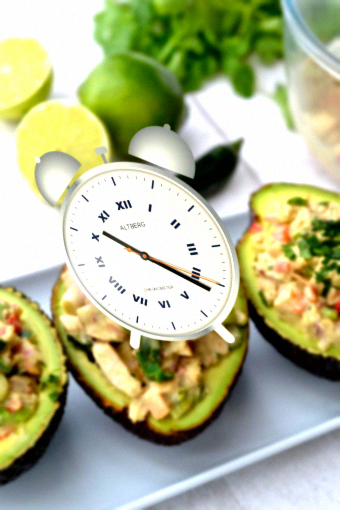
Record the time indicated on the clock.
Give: 10:21:20
